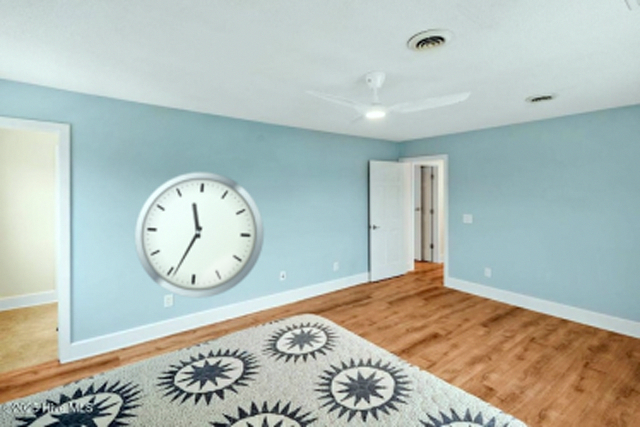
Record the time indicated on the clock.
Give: 11:34
